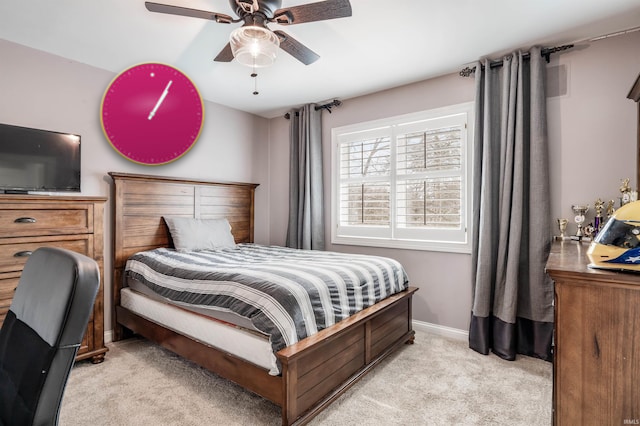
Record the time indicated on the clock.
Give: 1:05
